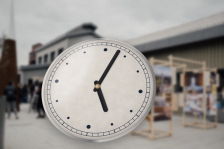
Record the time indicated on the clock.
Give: 5:03
